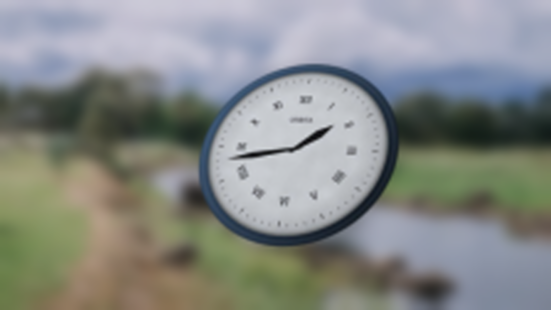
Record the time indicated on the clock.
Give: 1:43
